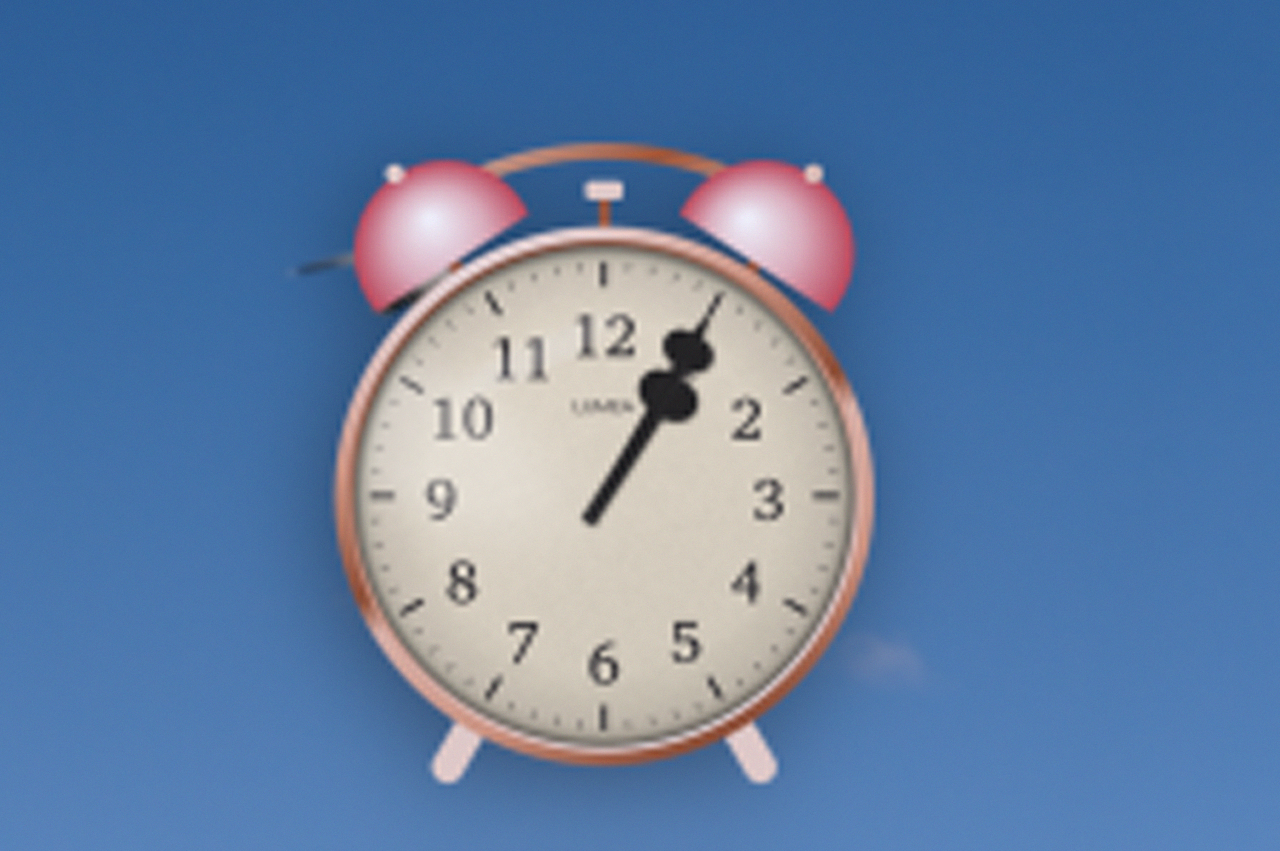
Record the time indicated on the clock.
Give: 1:05
